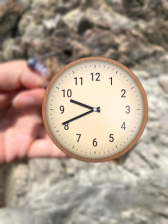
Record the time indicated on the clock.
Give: 9:41
